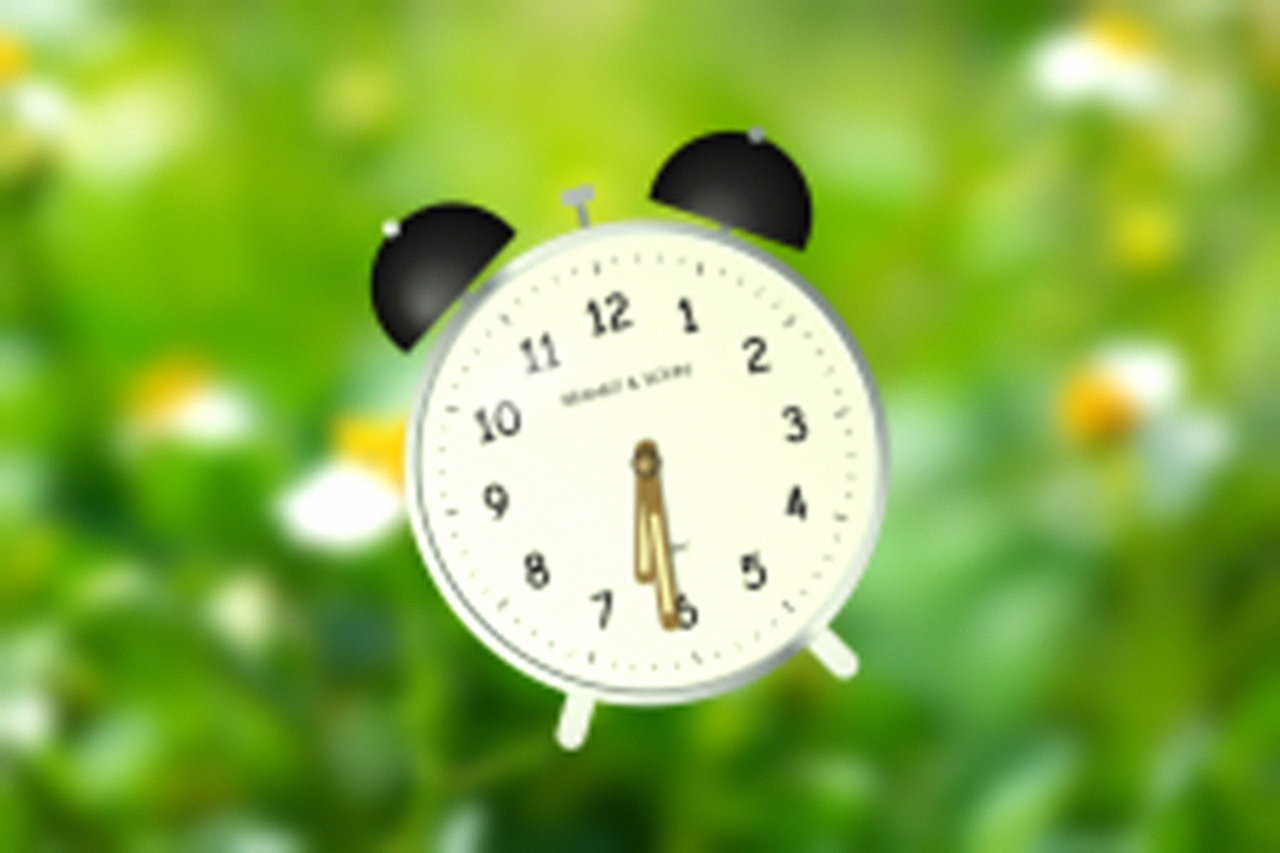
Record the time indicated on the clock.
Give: 6:31
